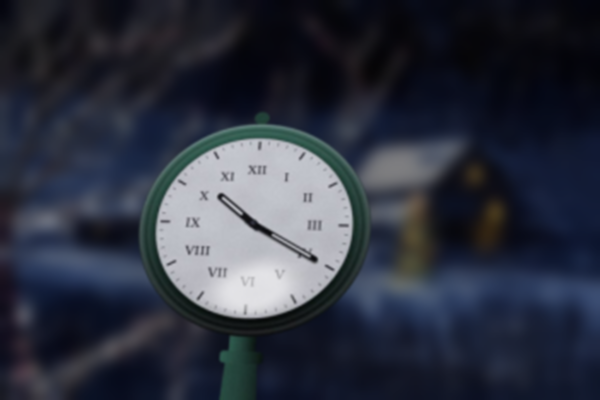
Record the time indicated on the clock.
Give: 10:20
